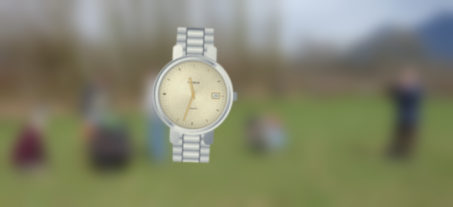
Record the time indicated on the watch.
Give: 11:33
